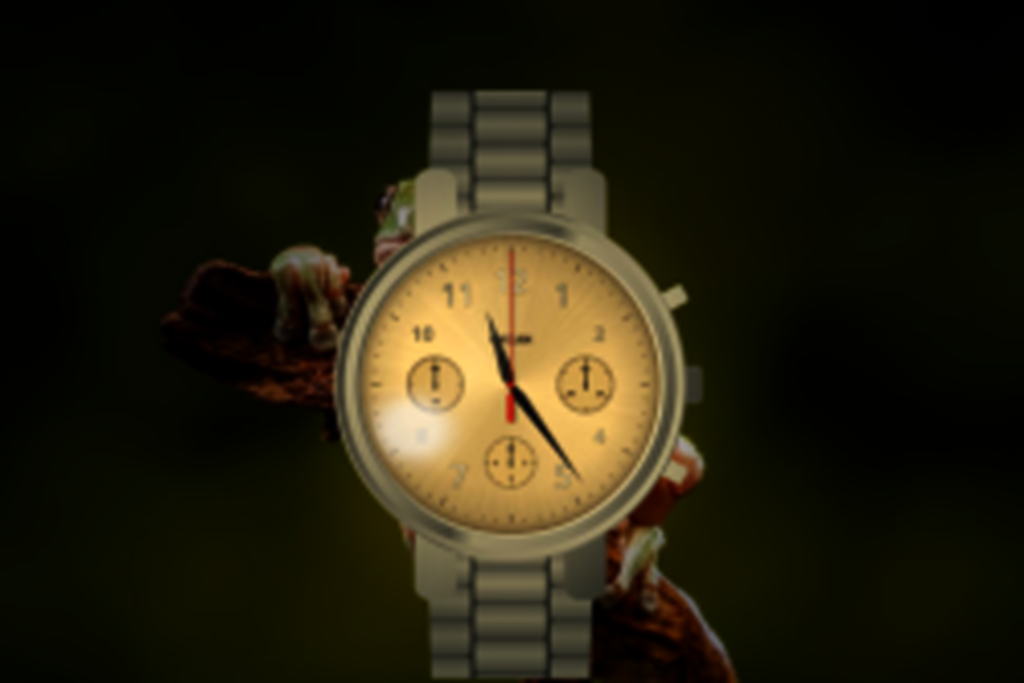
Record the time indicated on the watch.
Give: 11:24
